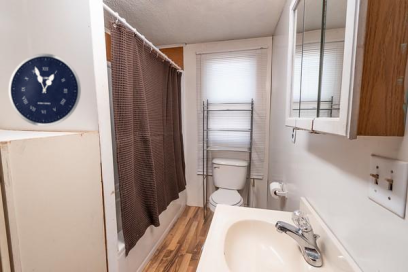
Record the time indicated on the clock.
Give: 12:56
